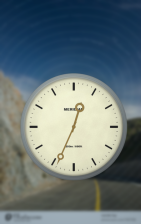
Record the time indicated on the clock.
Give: 12:34
